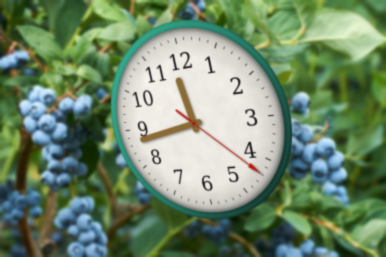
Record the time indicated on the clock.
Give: 11:43:22
